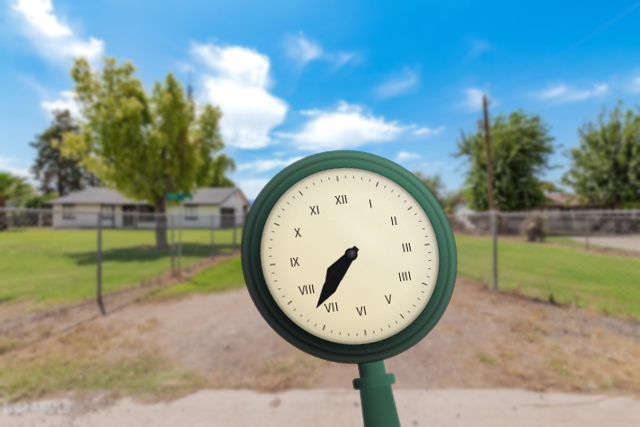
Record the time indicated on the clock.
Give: 7:37
